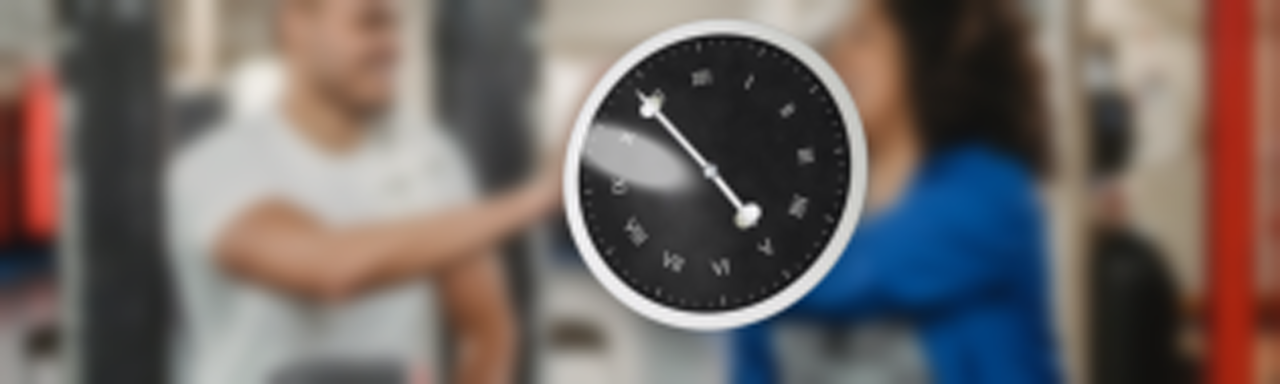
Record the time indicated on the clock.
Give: 4:54
